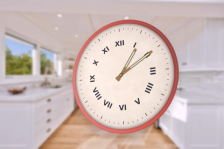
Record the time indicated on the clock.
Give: 1:10
